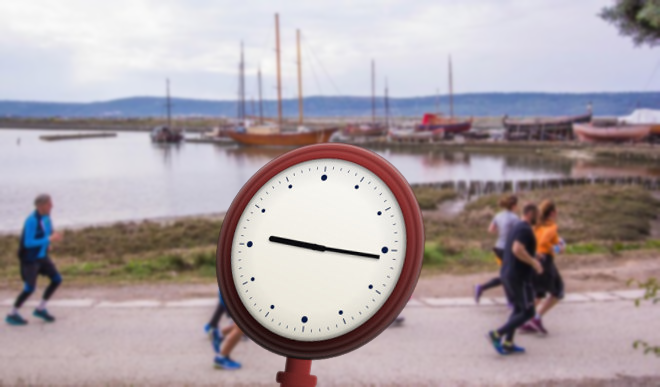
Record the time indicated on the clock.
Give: 9:16
